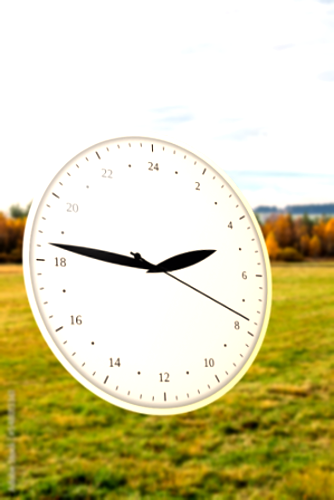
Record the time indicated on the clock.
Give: 4:46:19
